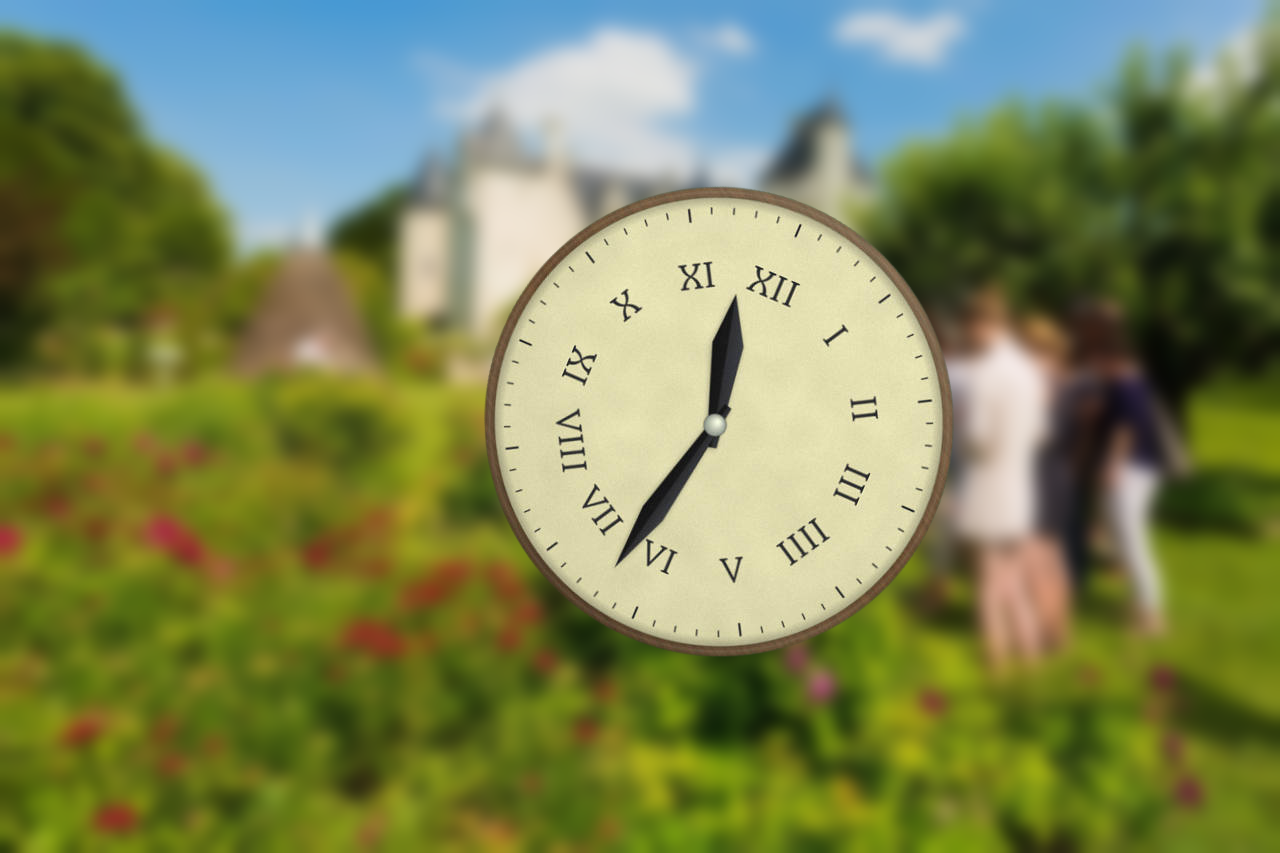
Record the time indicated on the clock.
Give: 11:32
